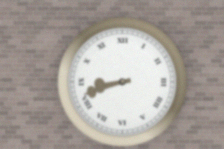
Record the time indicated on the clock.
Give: 8:42
